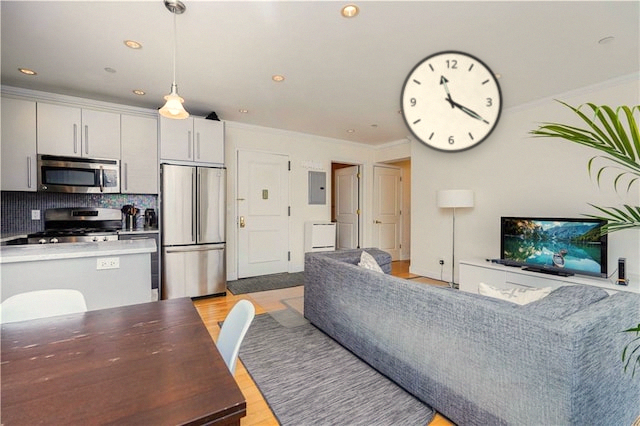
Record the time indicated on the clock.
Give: 11:20
